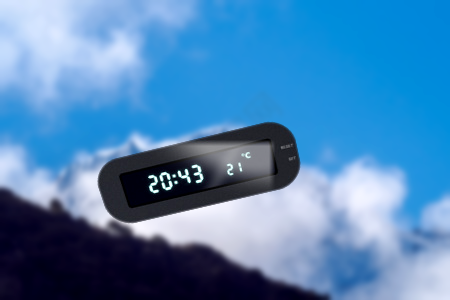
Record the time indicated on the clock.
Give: 20:43
